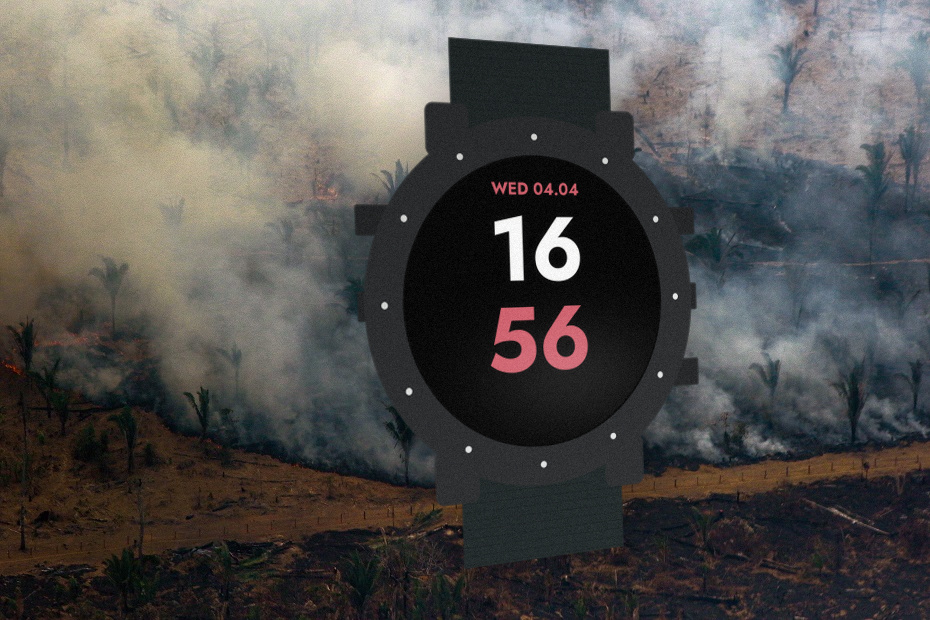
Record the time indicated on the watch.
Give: 16:56
